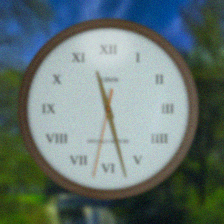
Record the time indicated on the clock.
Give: 11:27:32
